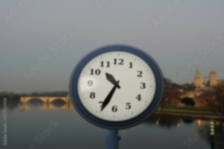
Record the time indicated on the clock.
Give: 10:34
